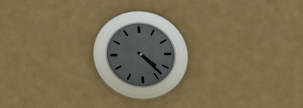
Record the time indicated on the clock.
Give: 4:23
